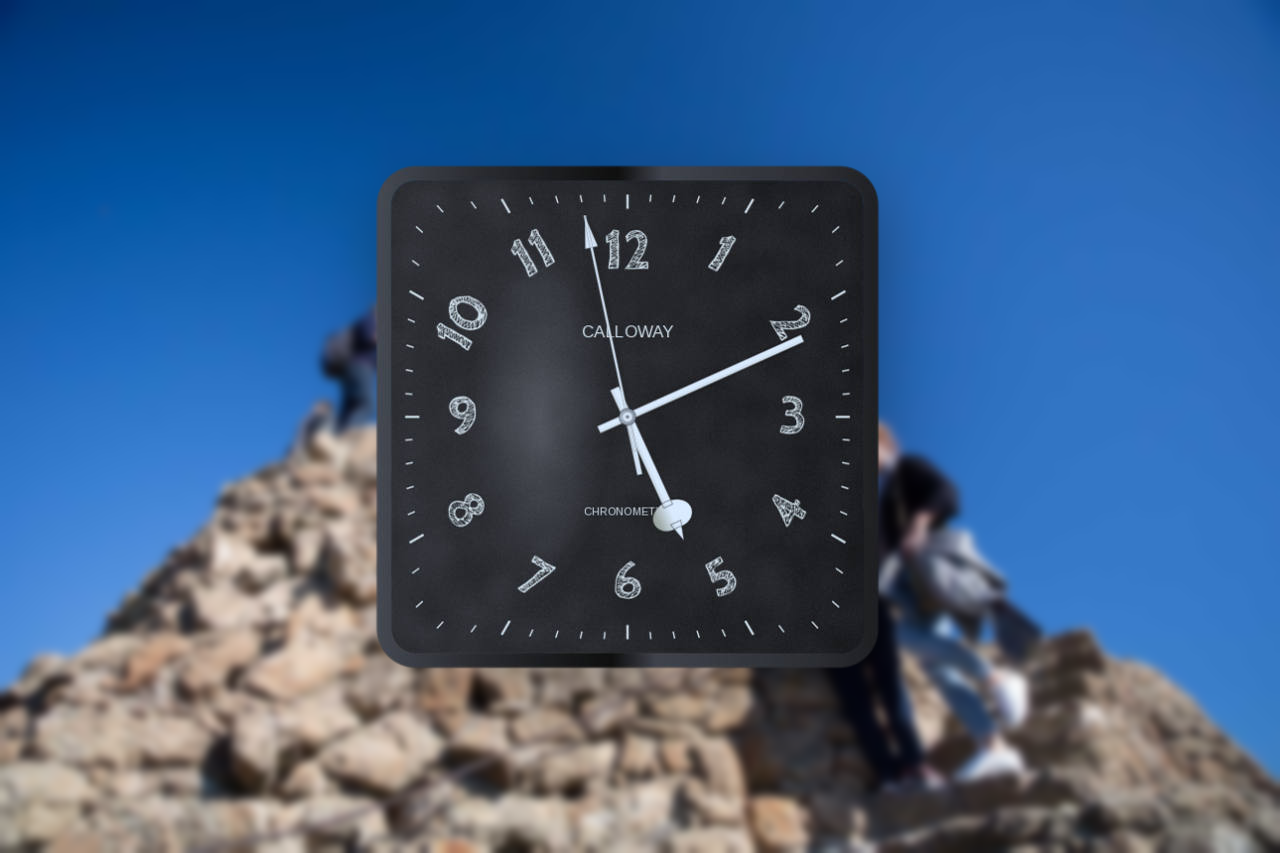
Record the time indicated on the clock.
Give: 5:10:58
